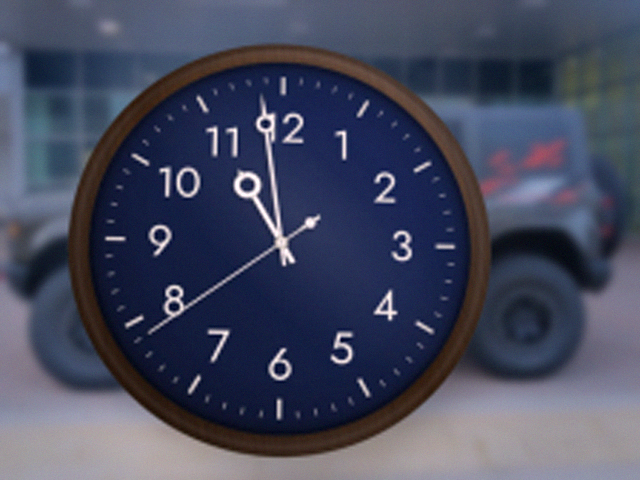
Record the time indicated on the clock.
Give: 10:58:39
